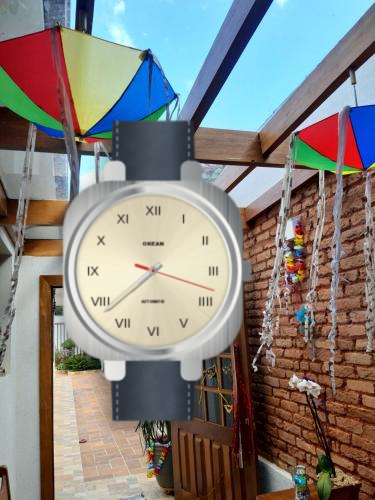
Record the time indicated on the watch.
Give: 7:38:18
